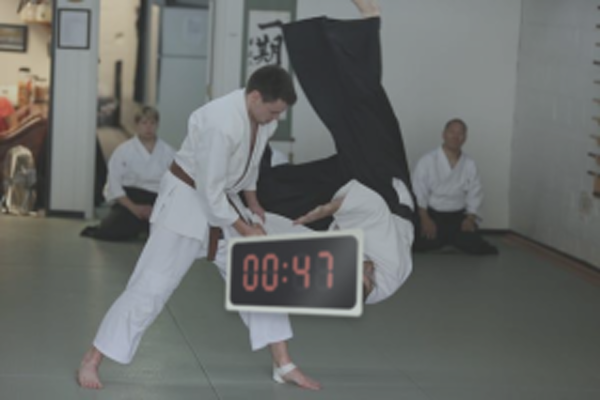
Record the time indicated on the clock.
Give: 0:47
